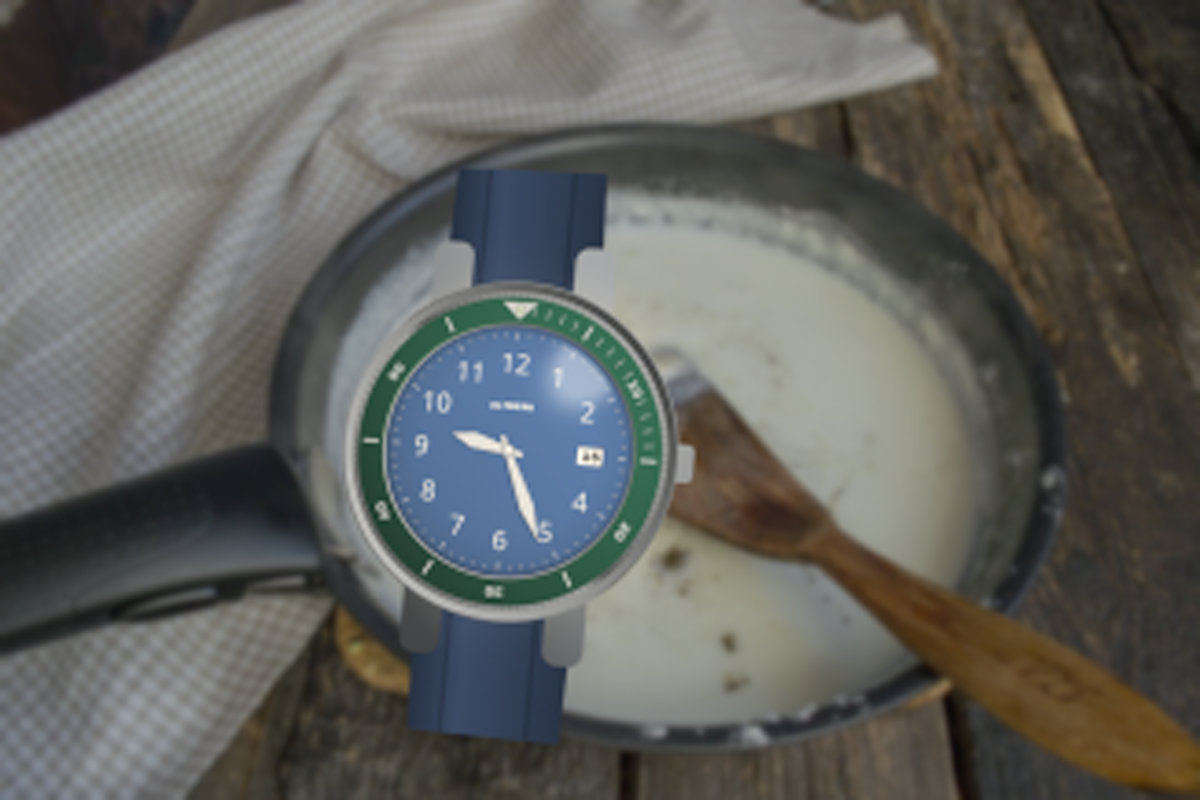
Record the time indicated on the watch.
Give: 9:26
